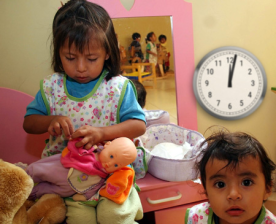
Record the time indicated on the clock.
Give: 12:02
